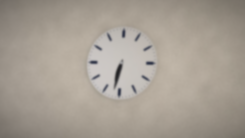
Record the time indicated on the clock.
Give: 6:32
